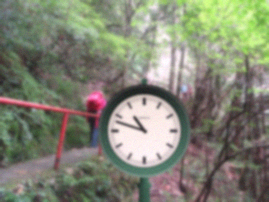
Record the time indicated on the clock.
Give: 10:48
